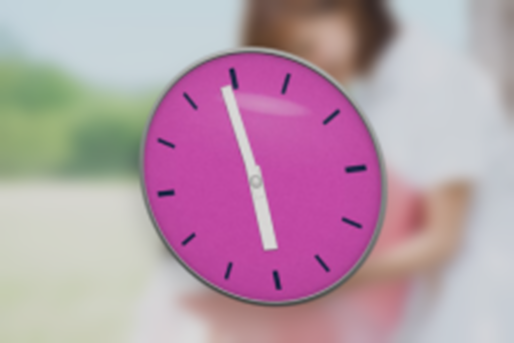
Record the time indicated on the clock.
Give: 5:59
